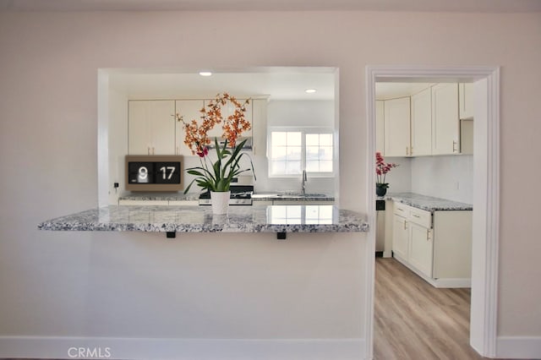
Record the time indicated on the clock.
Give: 9:17
